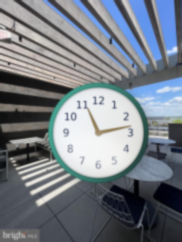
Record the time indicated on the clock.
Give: 11:13
